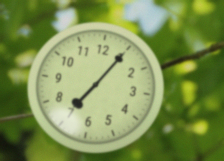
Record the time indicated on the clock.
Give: 7:05
